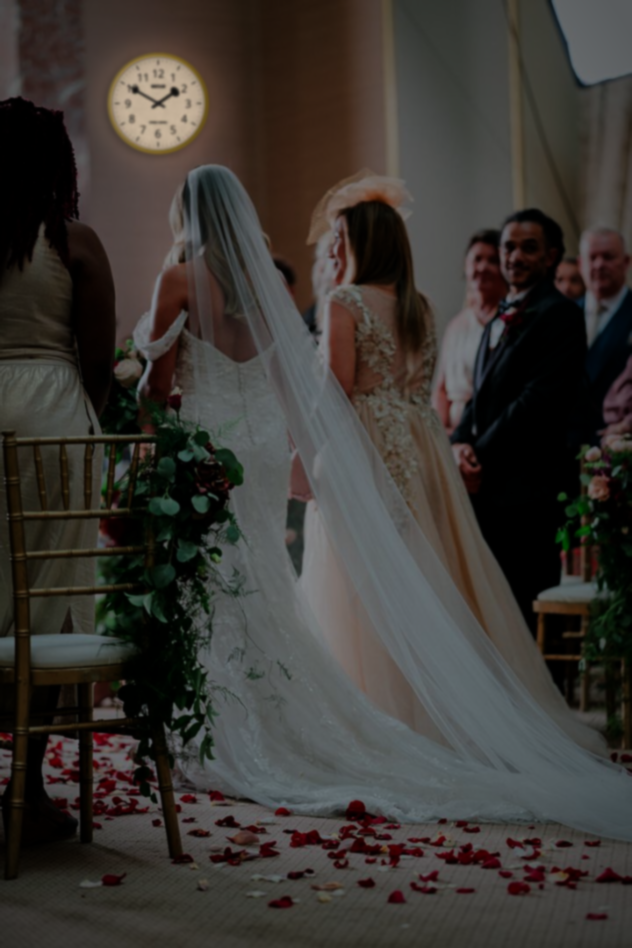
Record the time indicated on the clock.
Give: 1:50
